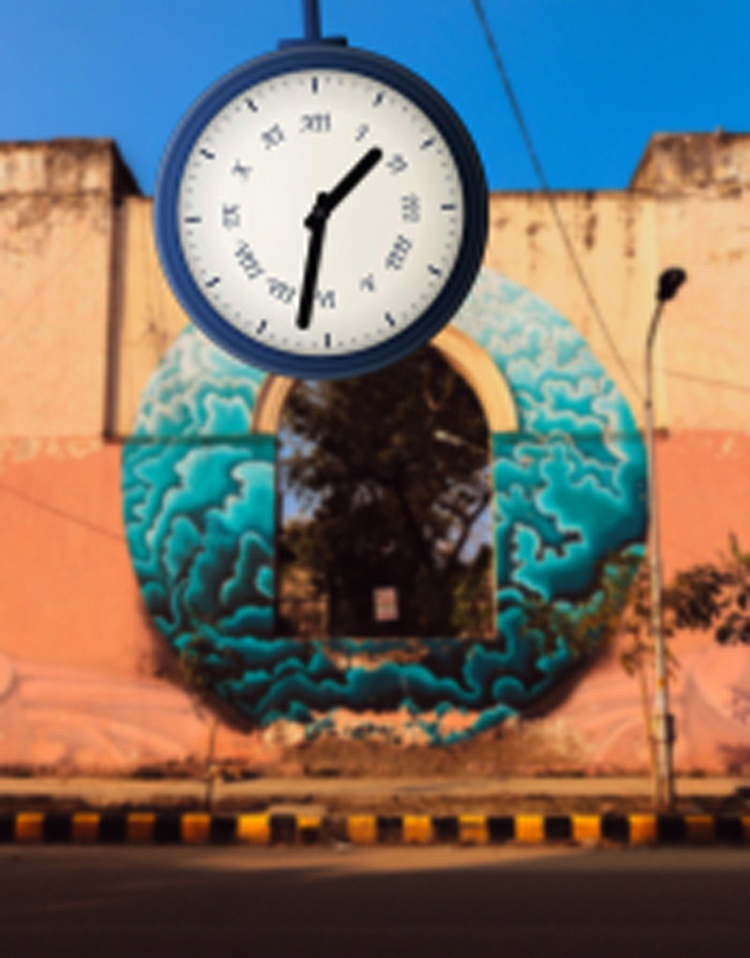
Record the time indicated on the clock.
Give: 1:32
